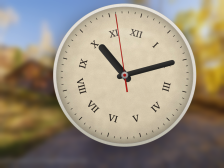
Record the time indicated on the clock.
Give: 10:09:56
